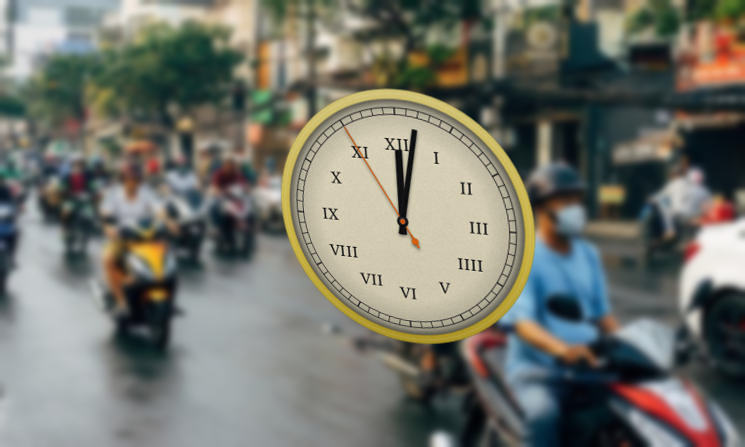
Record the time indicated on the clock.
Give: 12:01:55
